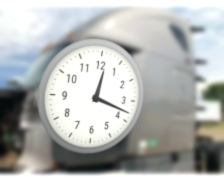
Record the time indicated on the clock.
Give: 12:18
